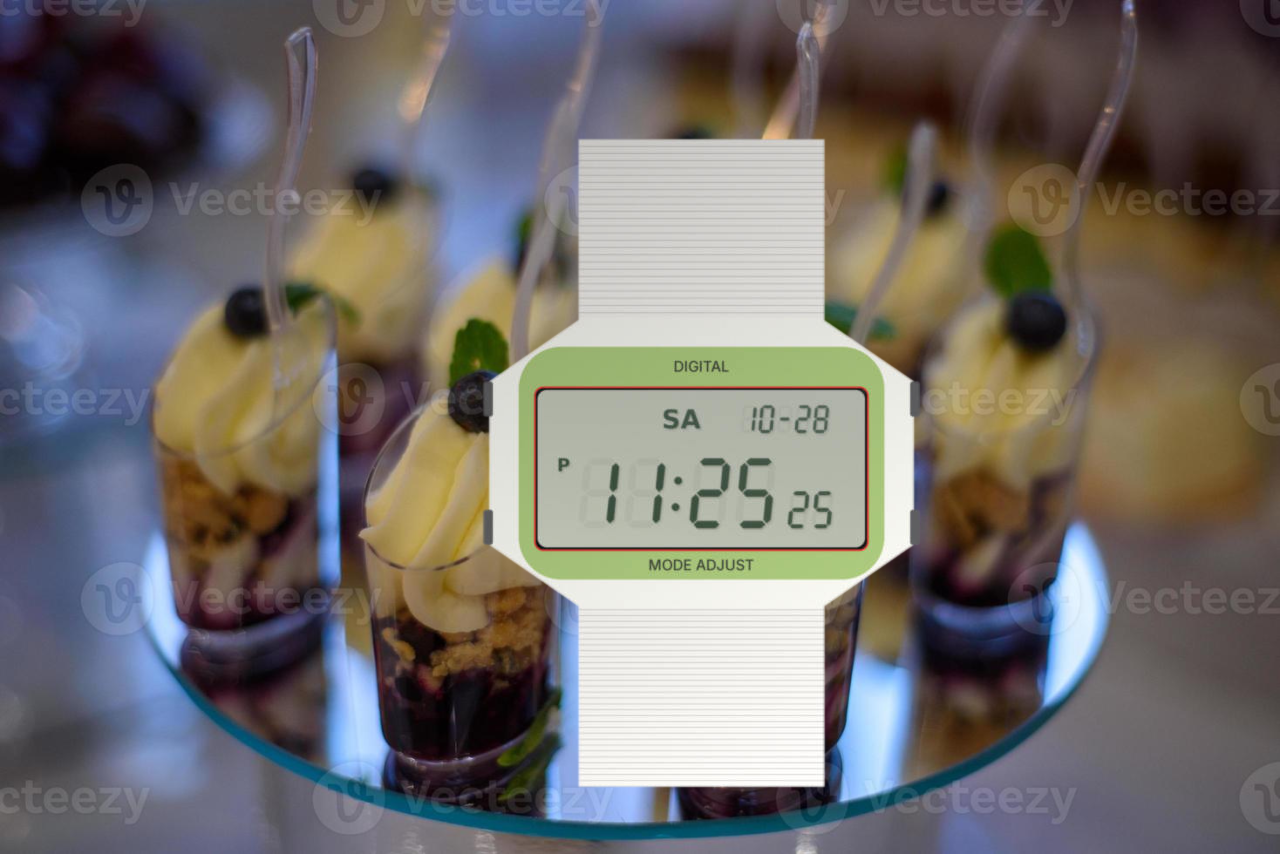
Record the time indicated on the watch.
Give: 11:25:25
